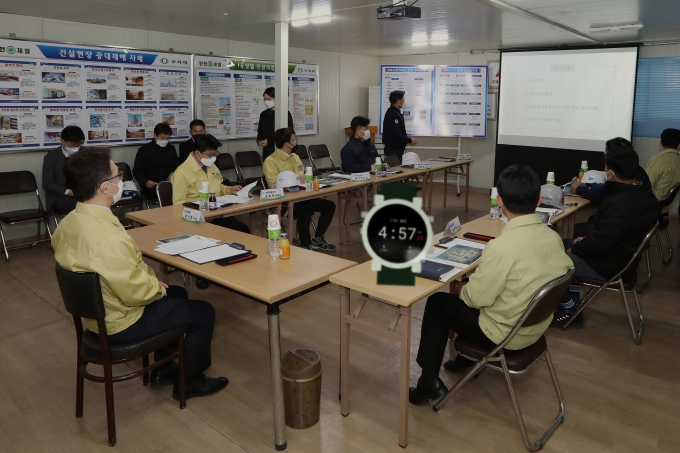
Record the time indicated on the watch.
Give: 4:57
